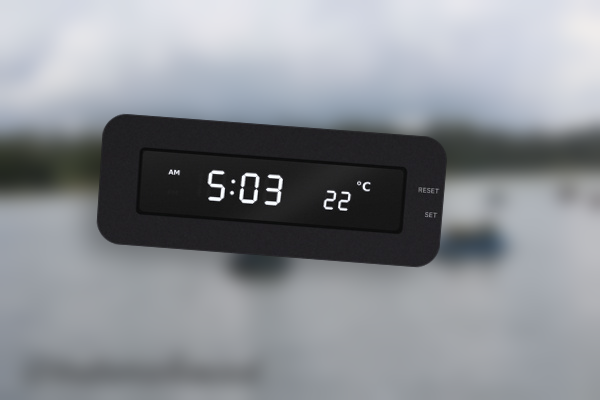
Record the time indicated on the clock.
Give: 5:03
